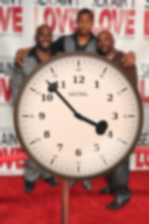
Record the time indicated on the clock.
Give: 3:53
